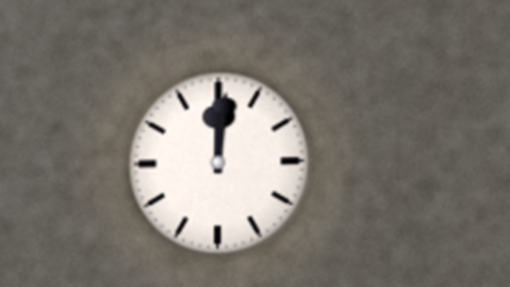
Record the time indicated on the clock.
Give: 12:01
